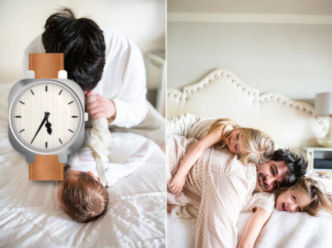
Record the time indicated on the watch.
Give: 5:35
